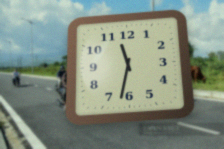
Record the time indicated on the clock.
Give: 11:32
